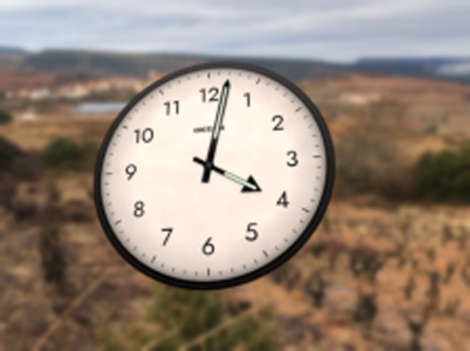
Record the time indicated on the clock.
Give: 4:02
